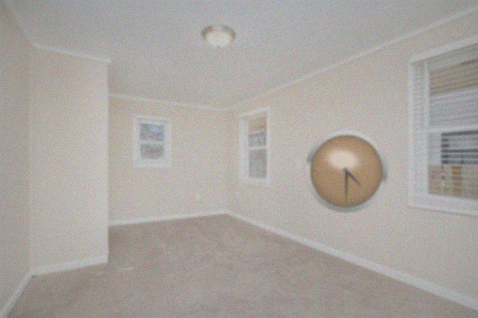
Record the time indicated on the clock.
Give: 4:30
